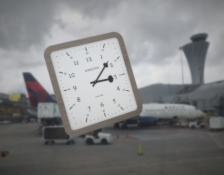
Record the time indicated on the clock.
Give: 3:08
